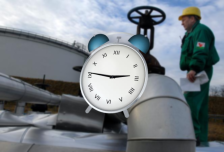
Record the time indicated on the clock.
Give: 2:46
